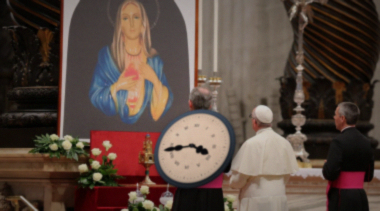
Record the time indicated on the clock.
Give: 3:43
